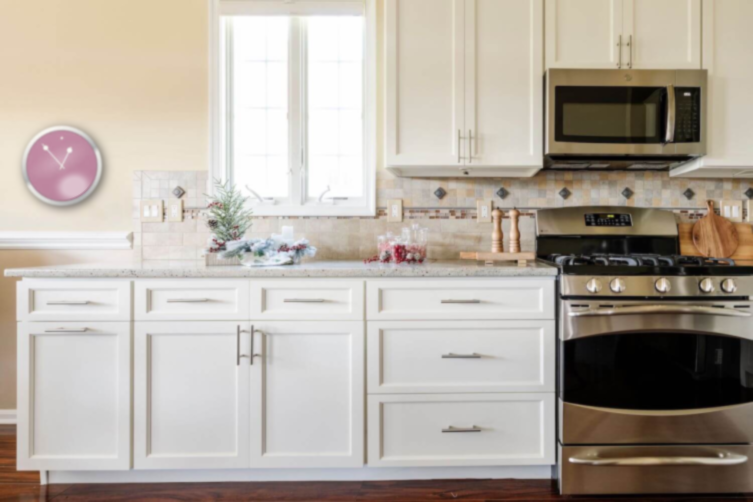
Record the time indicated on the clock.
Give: 12:53
